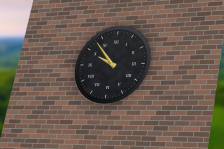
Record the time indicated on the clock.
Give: 9:53
